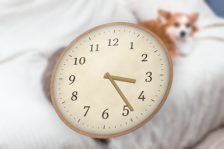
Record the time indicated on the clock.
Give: 3:24
